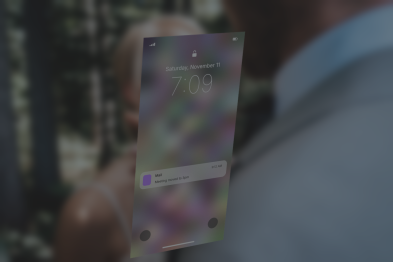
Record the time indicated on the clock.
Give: 7:09
